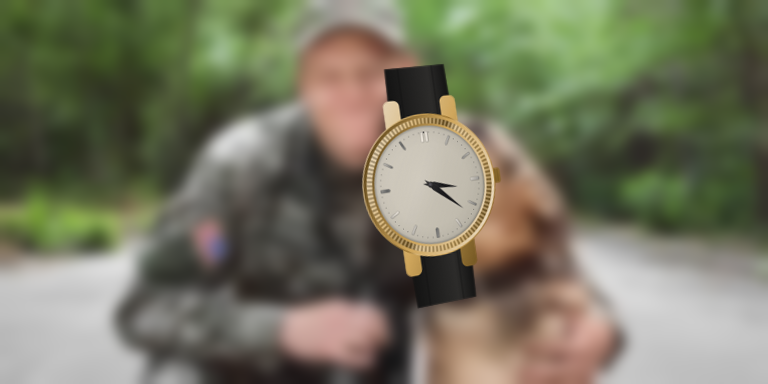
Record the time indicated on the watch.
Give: 3:22
